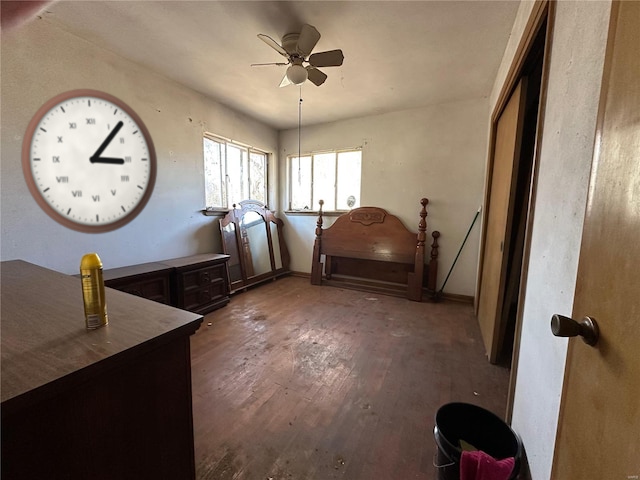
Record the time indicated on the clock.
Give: 3:07
